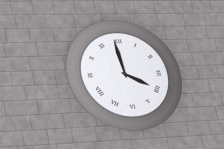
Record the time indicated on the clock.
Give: 3:59
